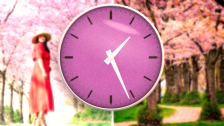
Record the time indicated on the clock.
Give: 1:26
